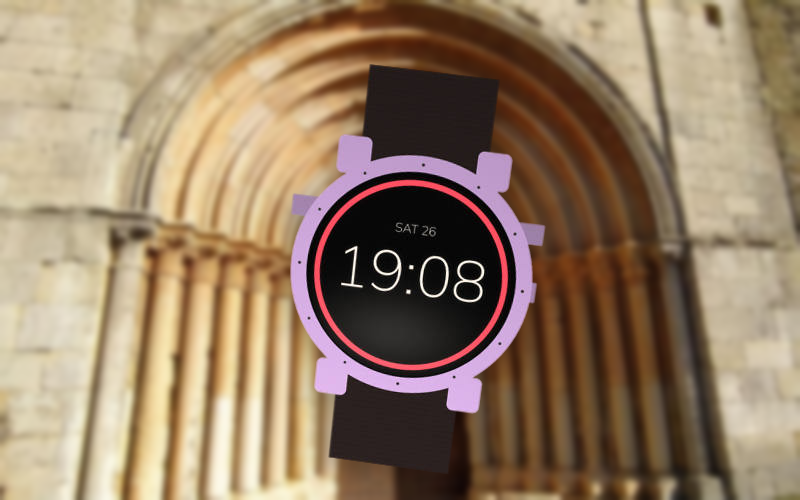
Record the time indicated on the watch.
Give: 19:08
